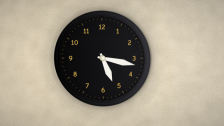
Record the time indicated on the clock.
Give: 5:17
